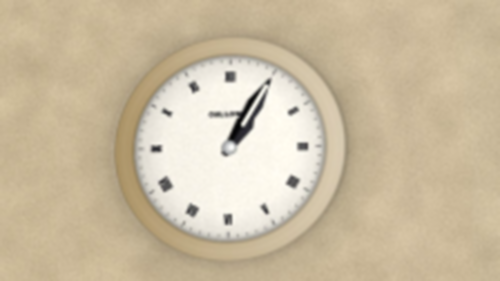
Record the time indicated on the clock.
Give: 1:05
